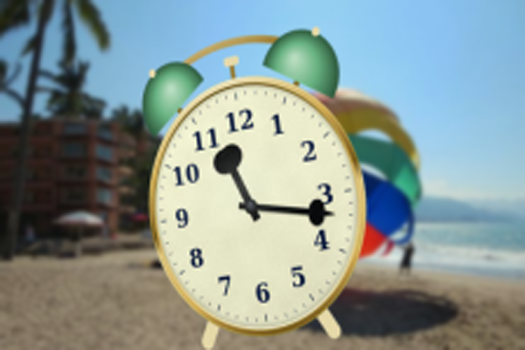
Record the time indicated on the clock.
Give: 11:17
